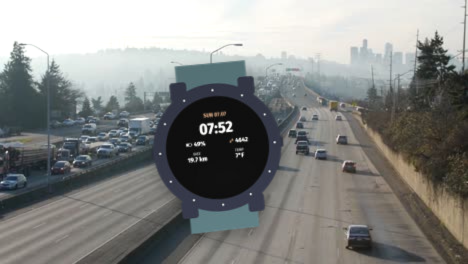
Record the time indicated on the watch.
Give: 7:52
